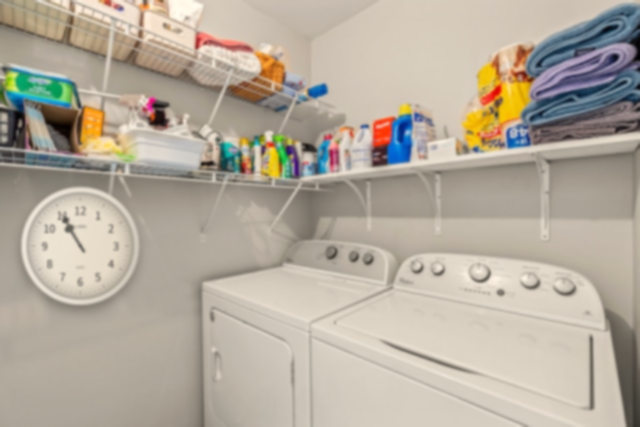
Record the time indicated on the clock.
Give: 10:55
